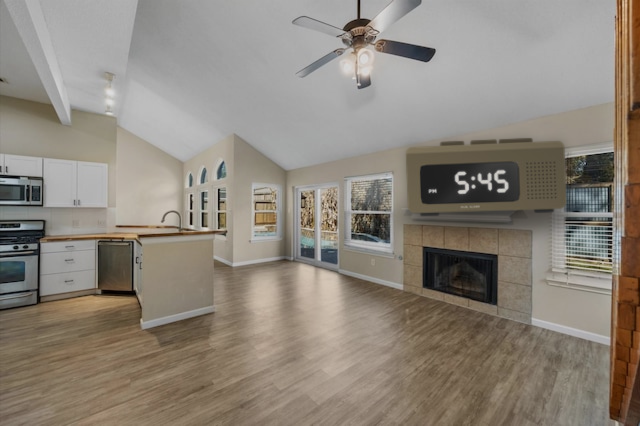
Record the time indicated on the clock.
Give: 5:45
